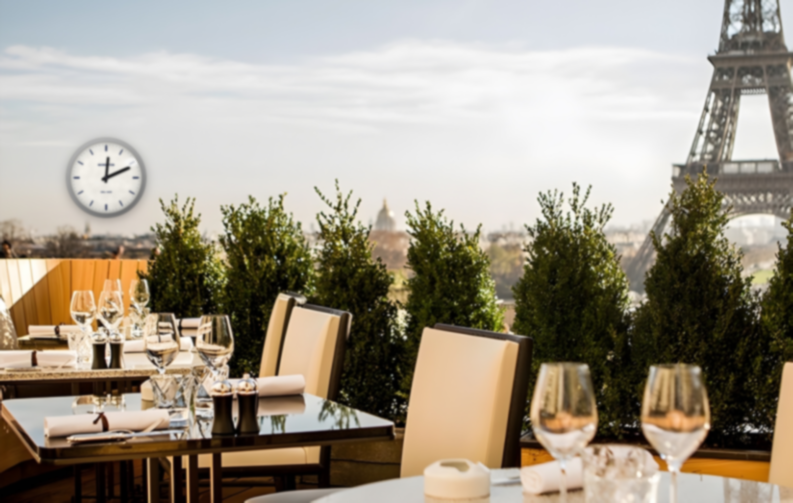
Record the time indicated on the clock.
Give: 12:11
